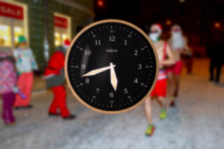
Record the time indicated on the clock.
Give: 5:42
